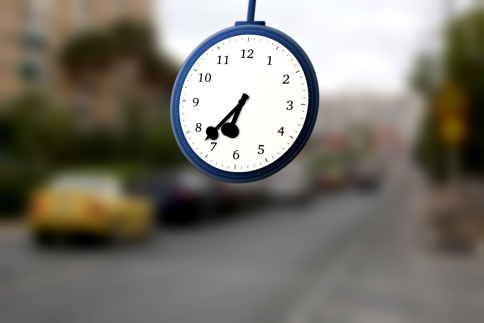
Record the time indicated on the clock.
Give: 6:37
